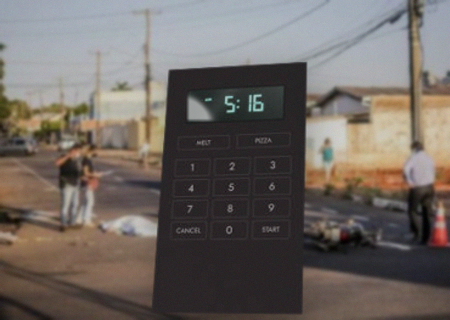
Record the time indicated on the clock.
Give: 5:16
